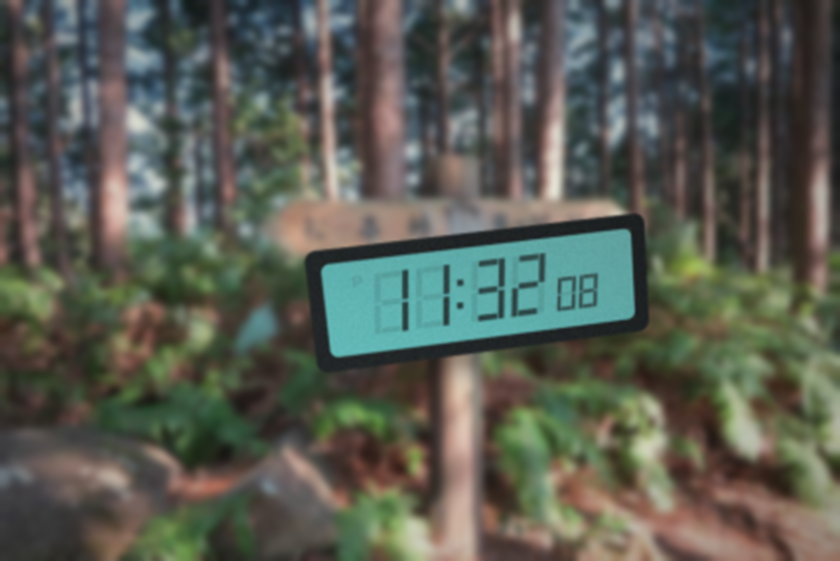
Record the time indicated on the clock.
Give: 11:32:08
